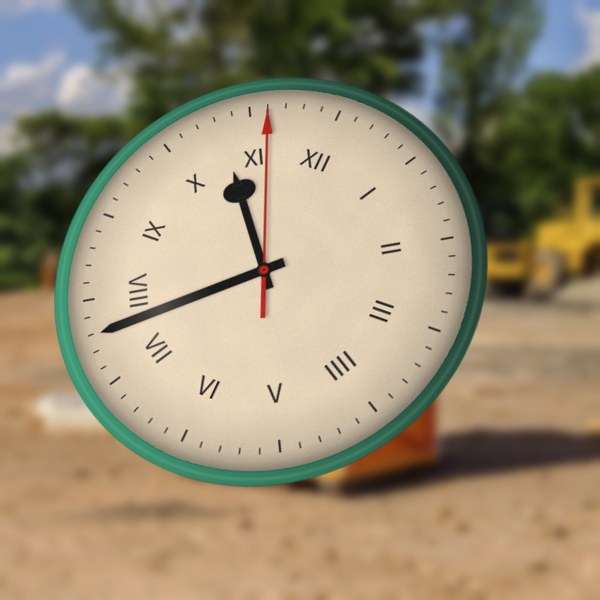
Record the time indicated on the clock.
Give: 10:37:56
